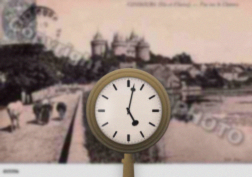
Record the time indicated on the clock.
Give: 5:02
